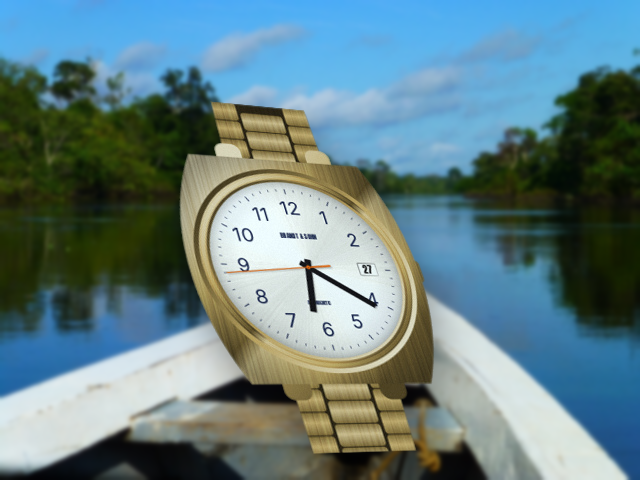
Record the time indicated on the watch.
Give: 6:20:44
